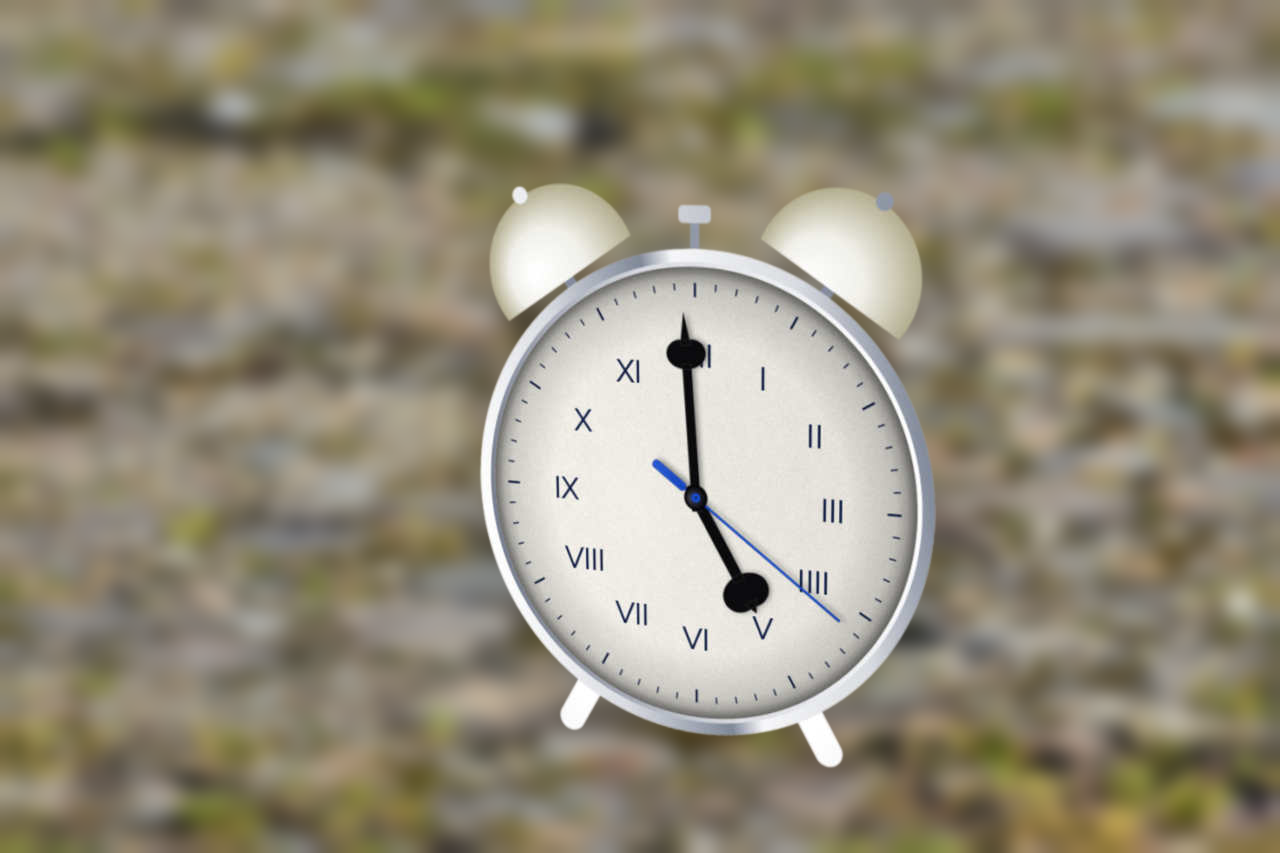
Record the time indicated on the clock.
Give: 4:59:21
